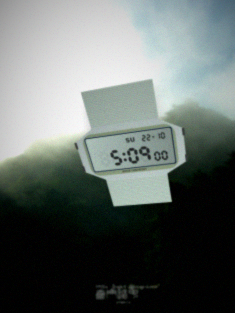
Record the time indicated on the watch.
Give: 5:09:00
